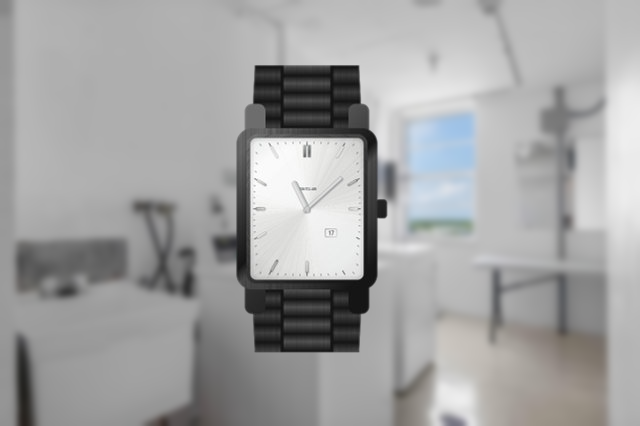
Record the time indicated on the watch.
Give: 11:08
